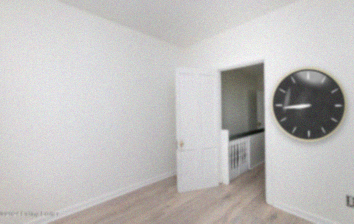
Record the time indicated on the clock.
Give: 8:44
